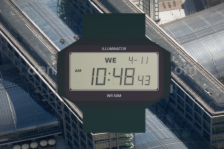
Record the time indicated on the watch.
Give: 10:48:43
